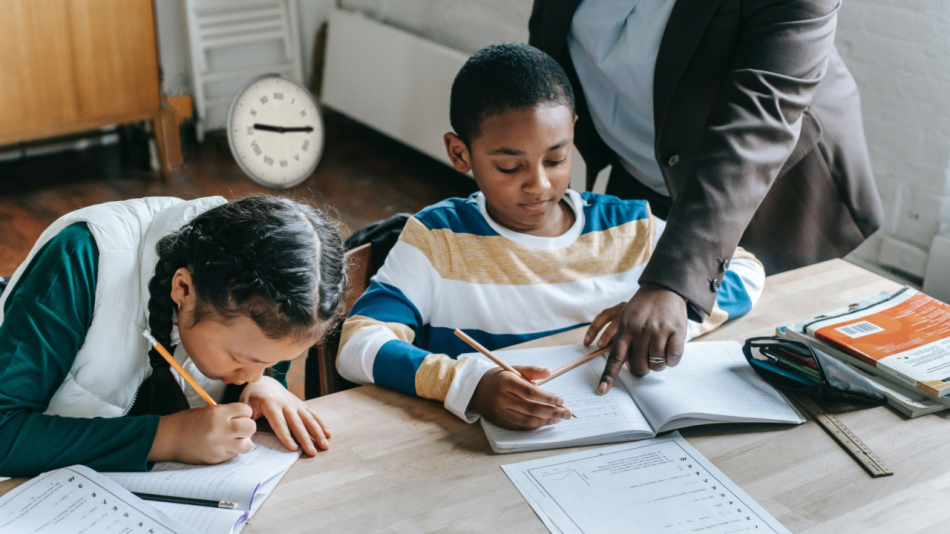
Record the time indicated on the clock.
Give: 9:15
